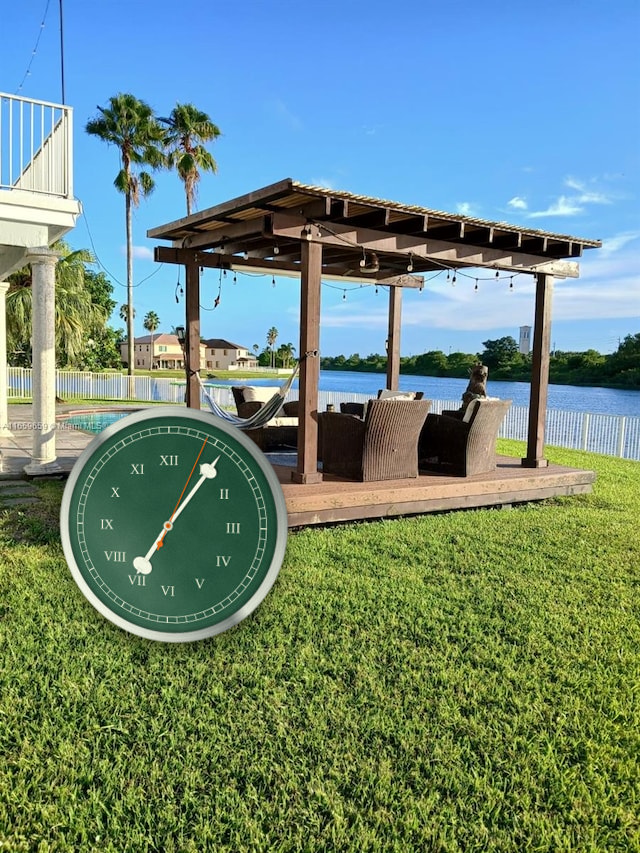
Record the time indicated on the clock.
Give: 7:06:04
